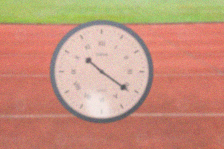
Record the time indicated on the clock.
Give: 10:21
